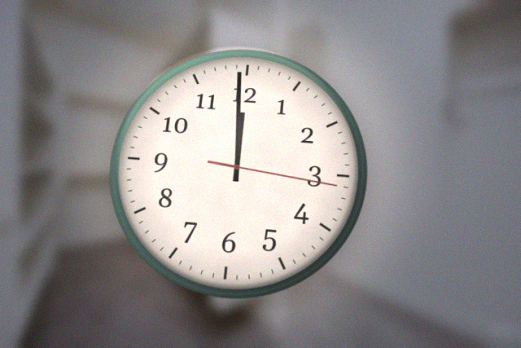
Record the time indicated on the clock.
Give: 11:59:16
